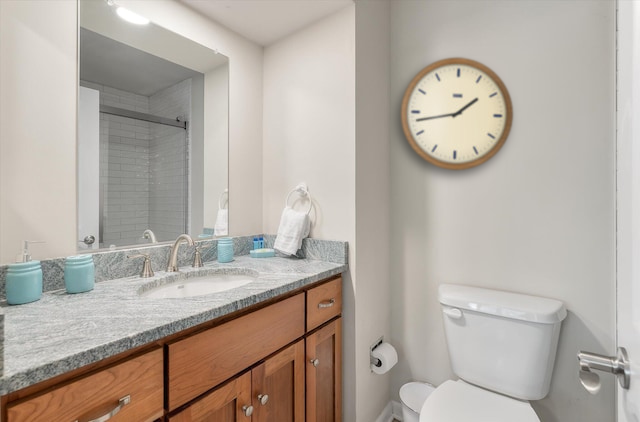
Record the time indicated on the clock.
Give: 1:43
